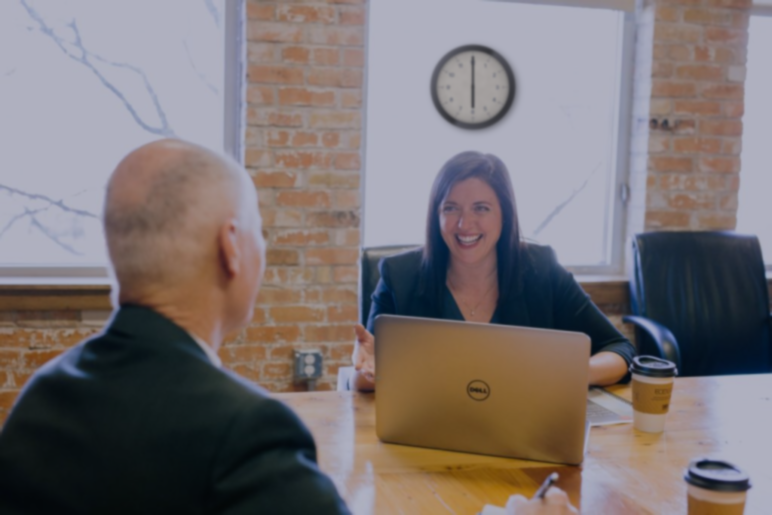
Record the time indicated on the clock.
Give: 6:00
